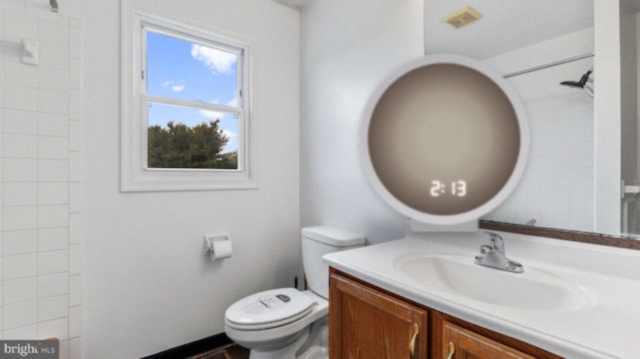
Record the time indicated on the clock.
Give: 2:13
